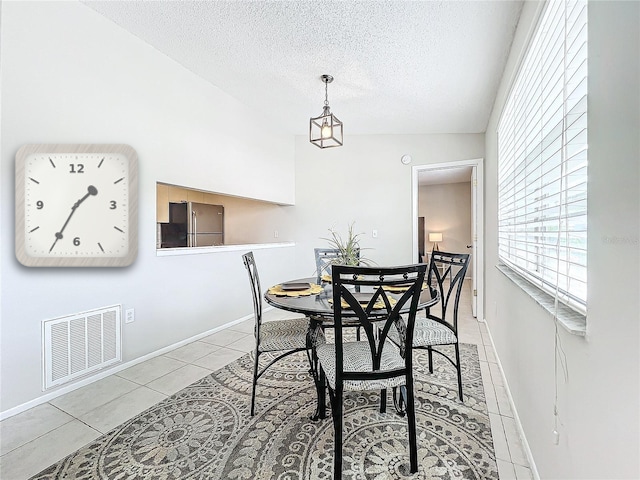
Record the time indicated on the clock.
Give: 1:35
